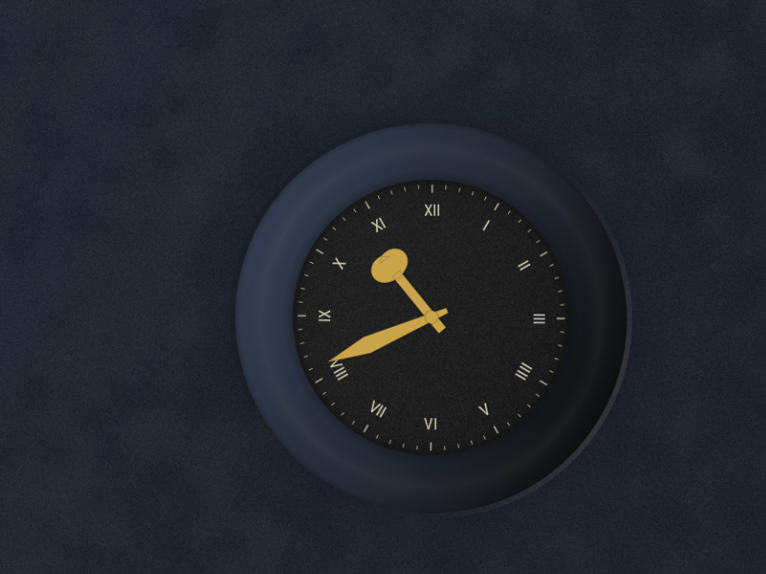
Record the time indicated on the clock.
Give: 10:41
